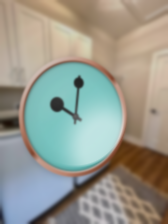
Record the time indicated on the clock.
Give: 10:01
